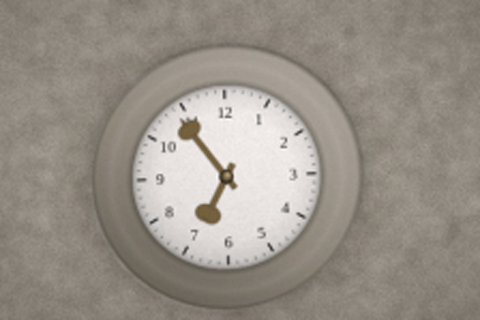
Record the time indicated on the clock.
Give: 6:54
